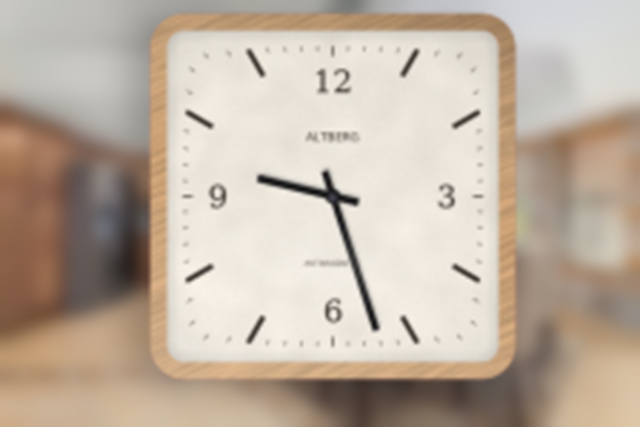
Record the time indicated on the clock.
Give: 9:27
